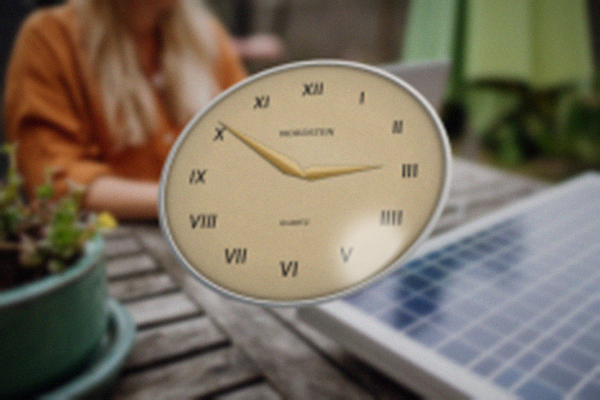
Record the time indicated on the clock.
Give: 2:51
